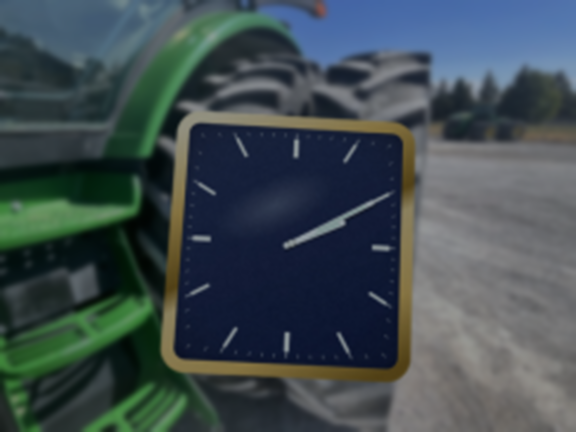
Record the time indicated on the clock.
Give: 2:10
